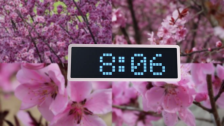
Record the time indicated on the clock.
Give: 8:06
